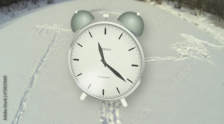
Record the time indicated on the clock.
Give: 11:21
